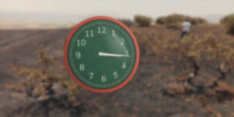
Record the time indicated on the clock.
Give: 3:16
